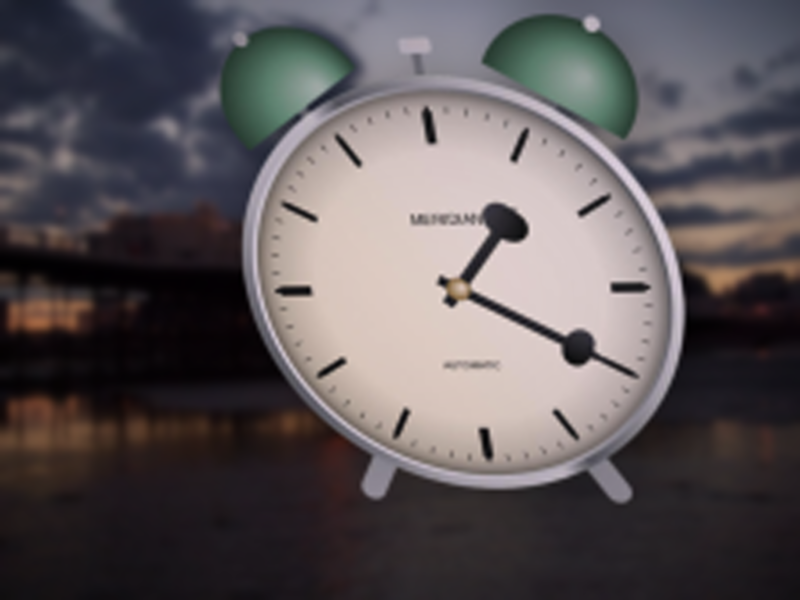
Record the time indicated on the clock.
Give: 1:20
